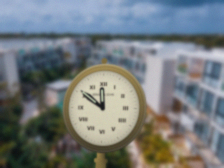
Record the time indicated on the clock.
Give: 11:51
